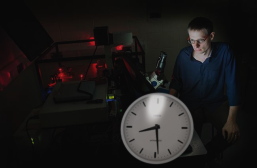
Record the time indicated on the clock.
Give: 8:29
